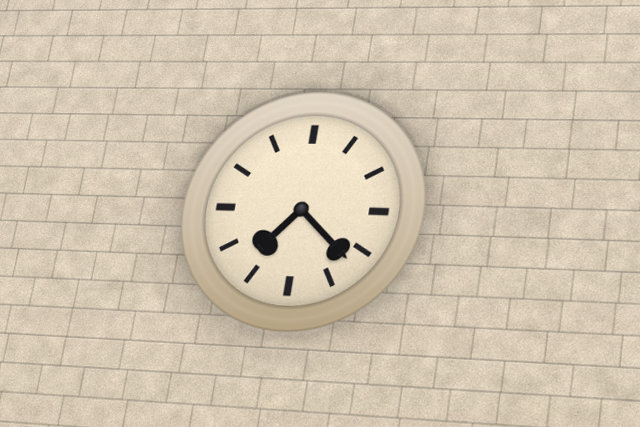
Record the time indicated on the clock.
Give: 7:22
